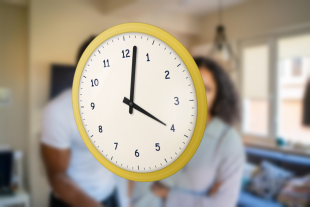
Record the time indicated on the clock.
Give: 4:02
